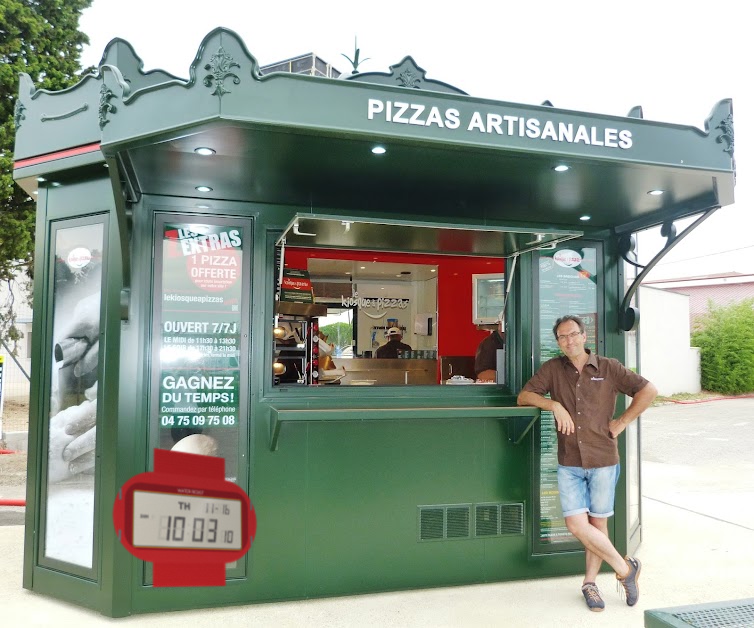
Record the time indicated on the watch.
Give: 10:03:10
